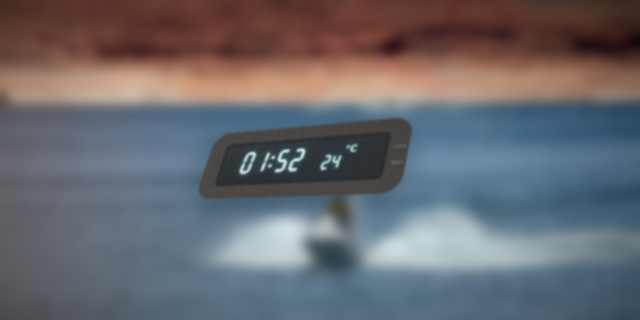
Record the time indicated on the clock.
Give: 1:52
